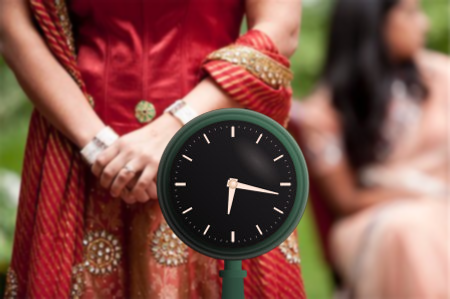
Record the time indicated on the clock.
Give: 6:17
